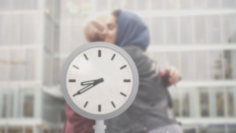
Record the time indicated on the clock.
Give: 8:40
